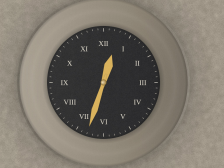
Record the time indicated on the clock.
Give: 12:33
